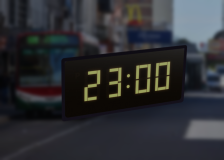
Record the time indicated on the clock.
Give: 23:00
